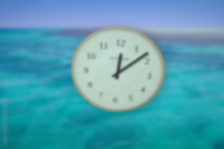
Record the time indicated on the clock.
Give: 12:08
